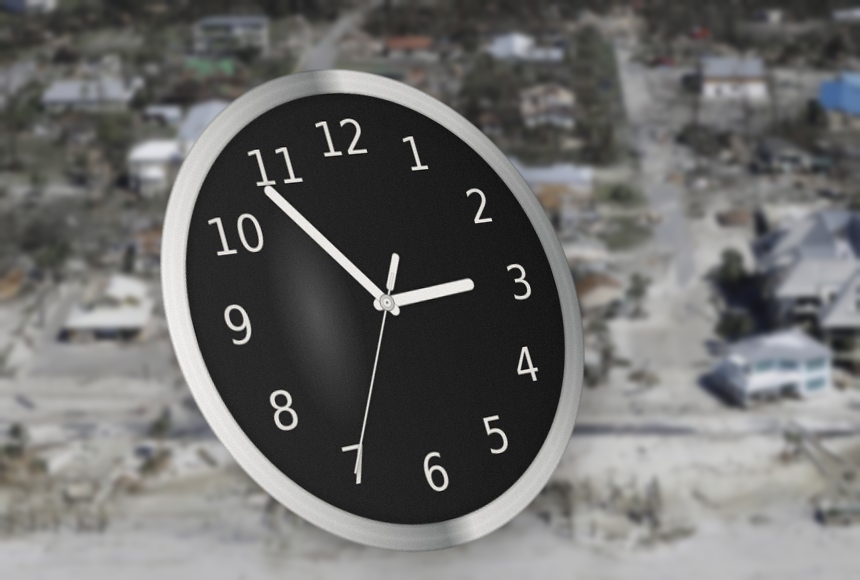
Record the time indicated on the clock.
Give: 2:53:35
